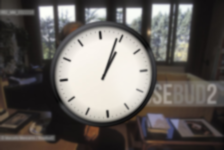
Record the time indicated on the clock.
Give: 1:04
